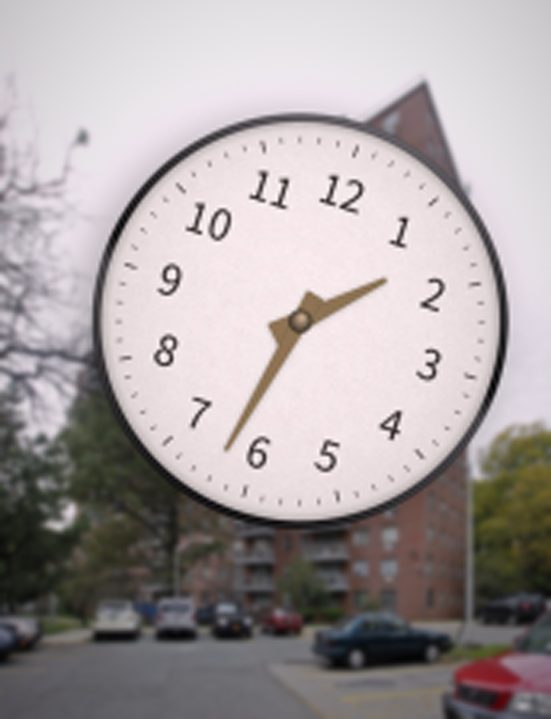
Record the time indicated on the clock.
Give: 1:32
